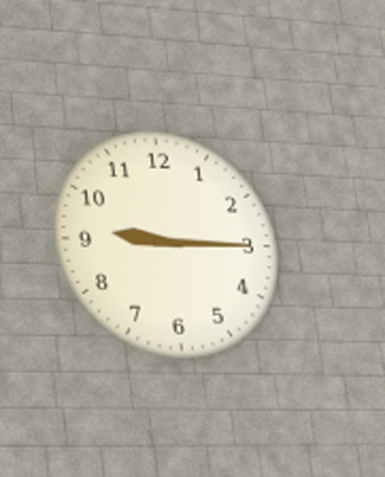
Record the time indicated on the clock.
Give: 9:15
